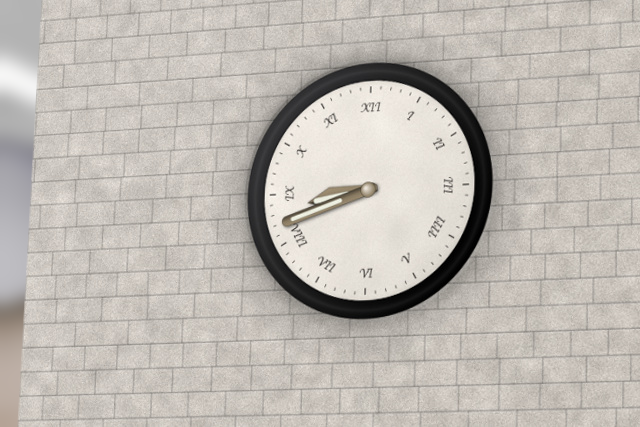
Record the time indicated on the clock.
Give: 8:42
